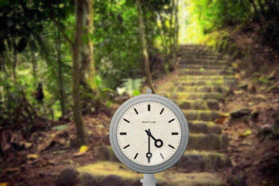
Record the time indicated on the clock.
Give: 4:30
